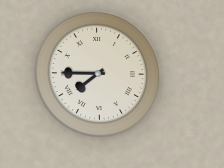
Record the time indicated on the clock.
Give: 7:45
